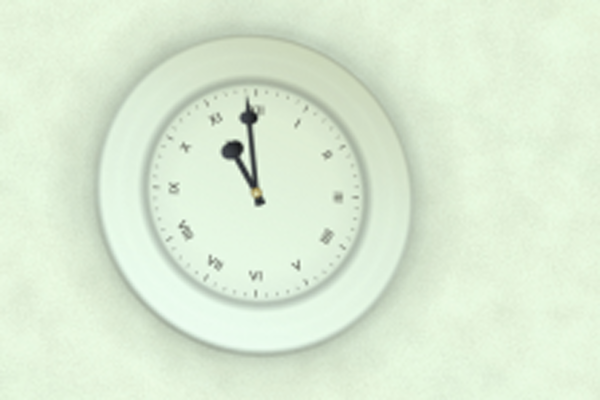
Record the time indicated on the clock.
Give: 10:59
